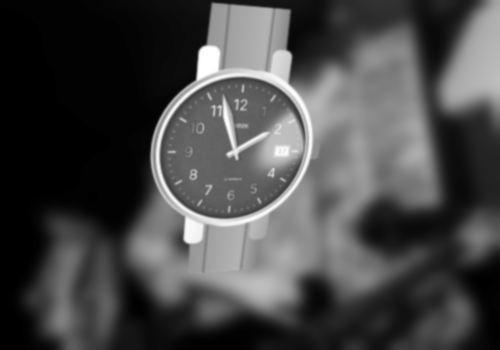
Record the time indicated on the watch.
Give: 1:57
